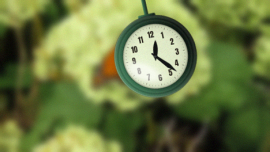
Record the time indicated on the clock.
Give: 12:23
